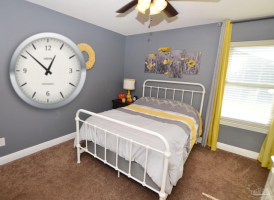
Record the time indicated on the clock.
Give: 12:52
